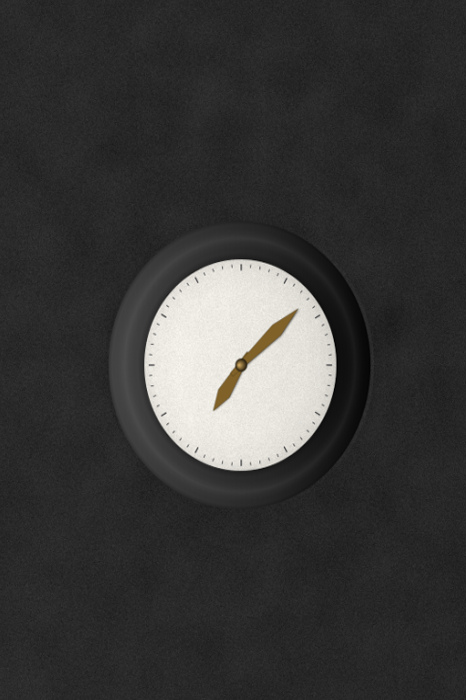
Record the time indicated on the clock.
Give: 7:08
